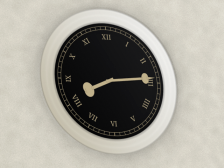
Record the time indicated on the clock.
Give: 8:14
